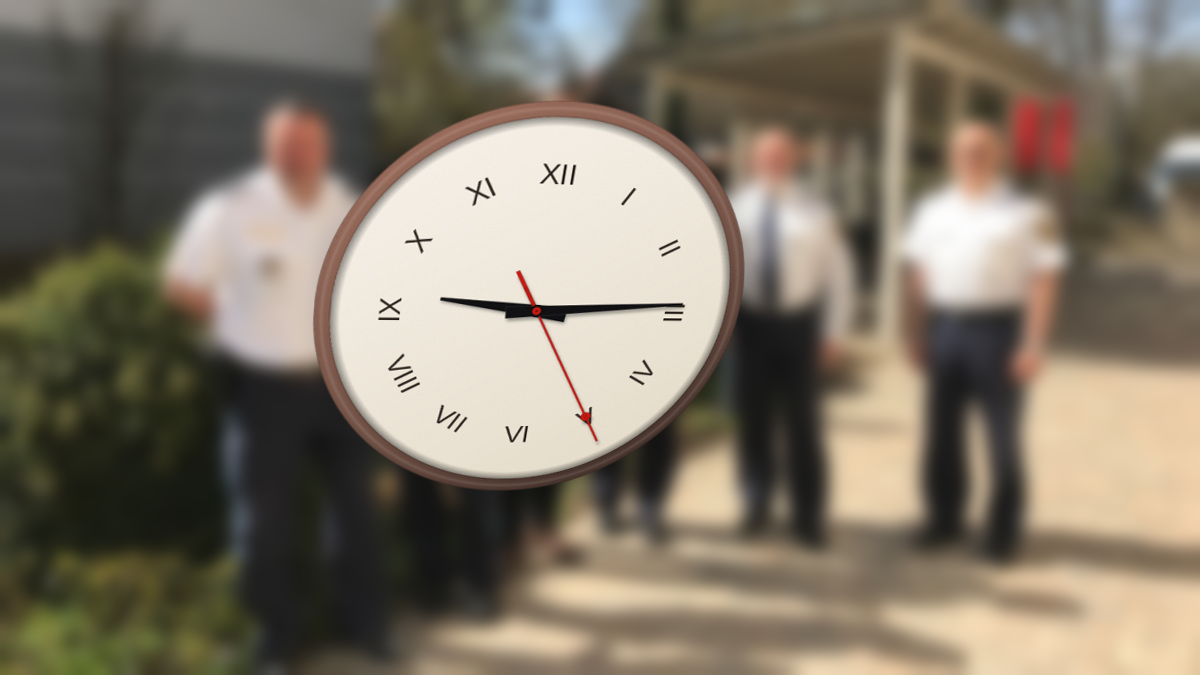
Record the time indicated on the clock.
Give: 9:14:25
